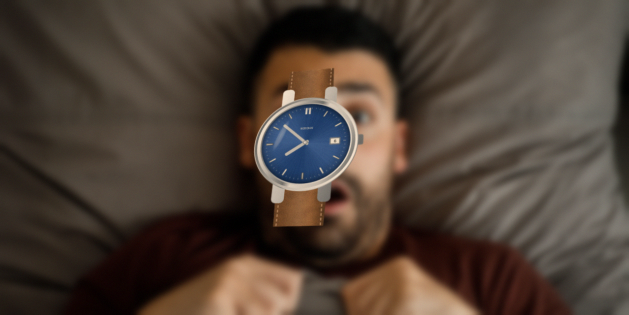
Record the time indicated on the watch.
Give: 7:52
